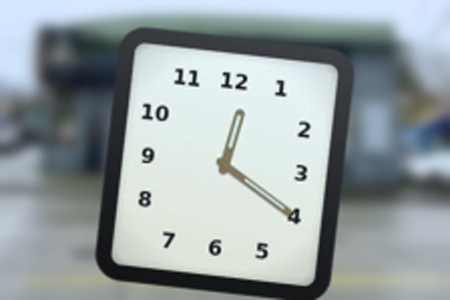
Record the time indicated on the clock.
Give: 12:20
